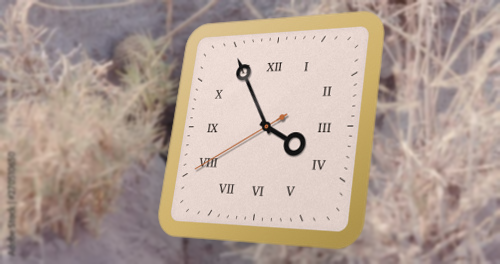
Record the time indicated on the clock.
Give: 3:54:40
